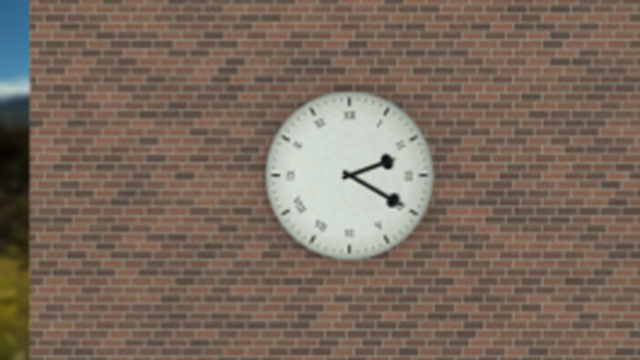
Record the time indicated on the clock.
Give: 2:20
